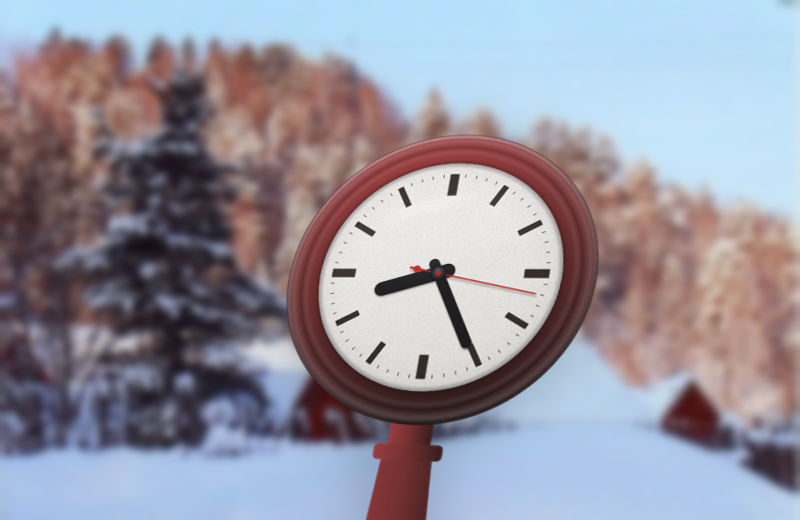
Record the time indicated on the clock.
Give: 8:25:17
